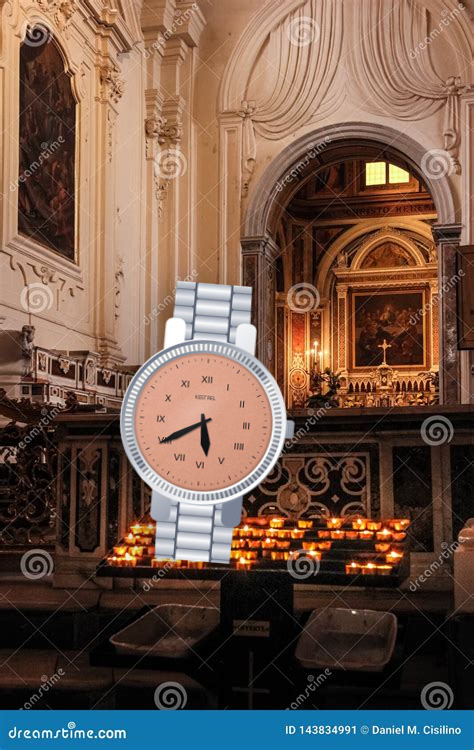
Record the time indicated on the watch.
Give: 5:40
